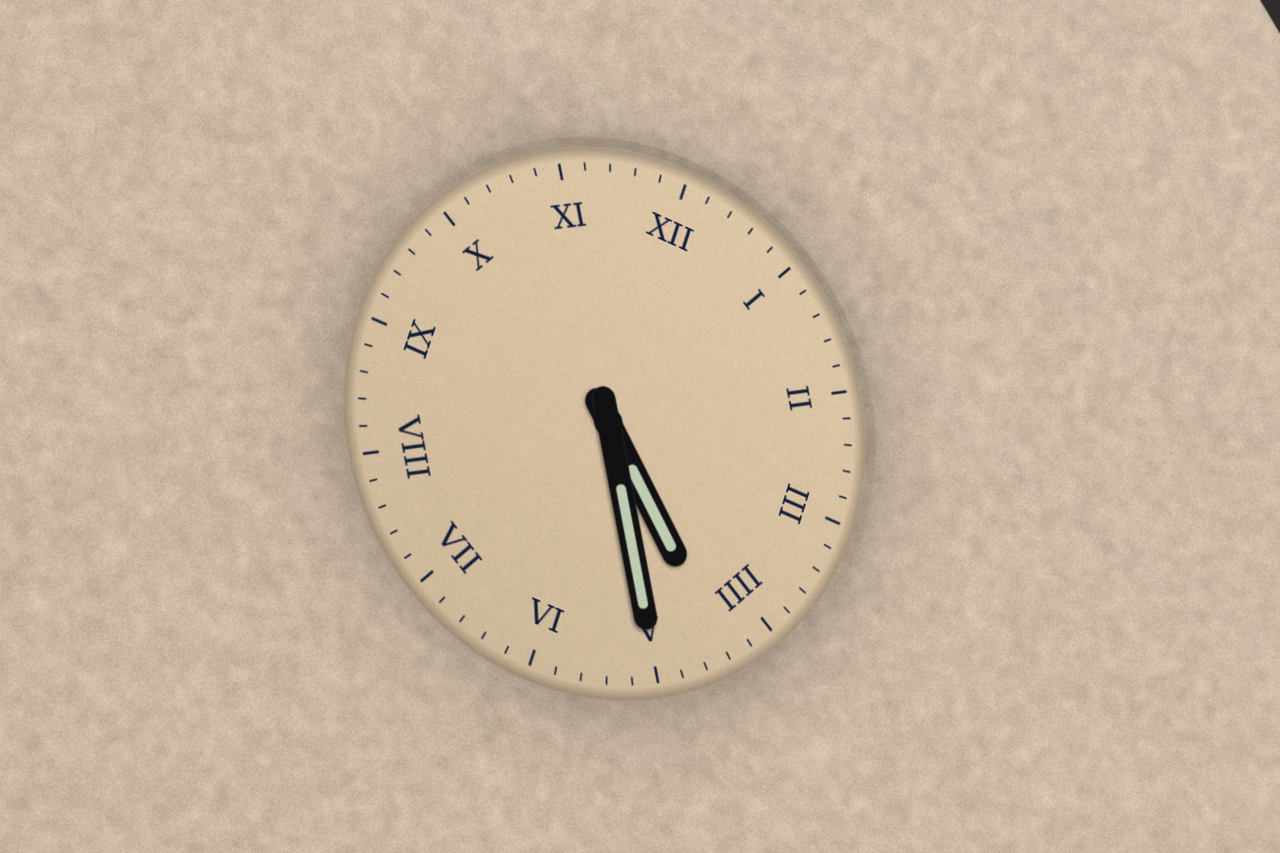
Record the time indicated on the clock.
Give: 4:25
